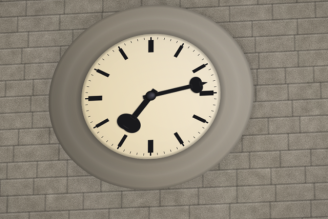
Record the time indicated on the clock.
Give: 7:13
